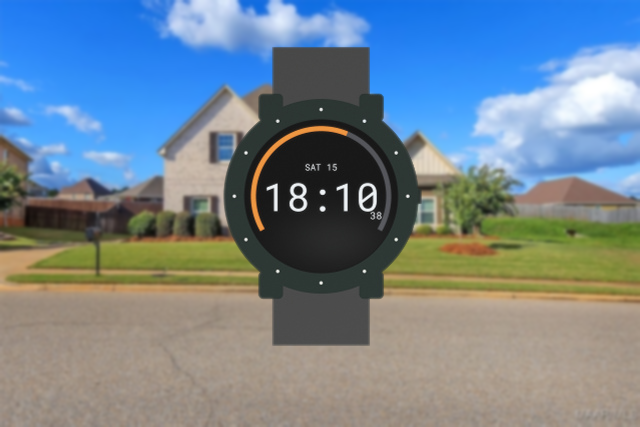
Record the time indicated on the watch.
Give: 18:10:38
